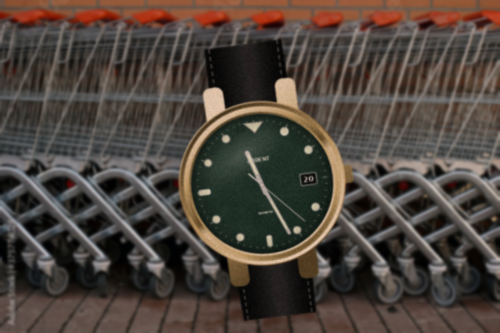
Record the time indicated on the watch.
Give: 11:26:23
